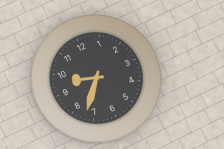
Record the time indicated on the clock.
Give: 9:37
